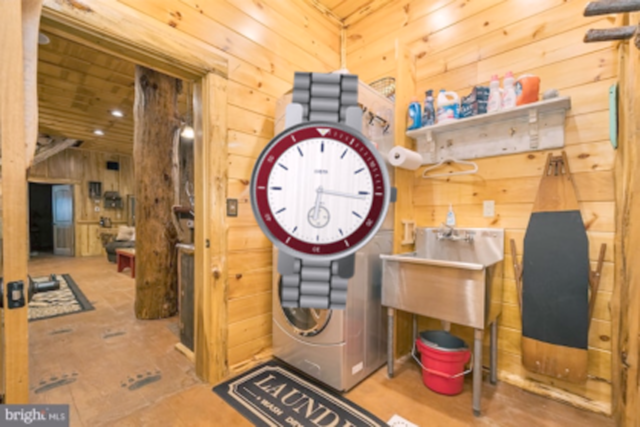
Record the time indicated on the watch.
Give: 6:16
